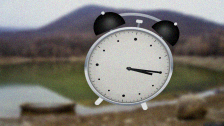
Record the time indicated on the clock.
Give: 3:15
